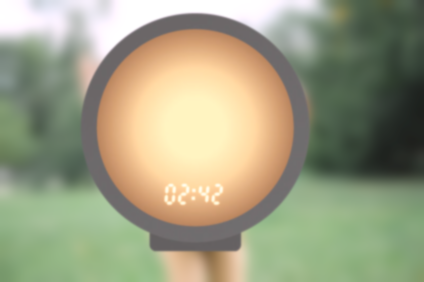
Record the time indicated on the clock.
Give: 2:42
